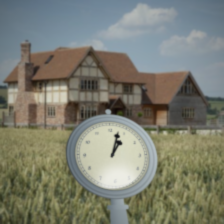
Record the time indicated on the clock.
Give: 1:03
